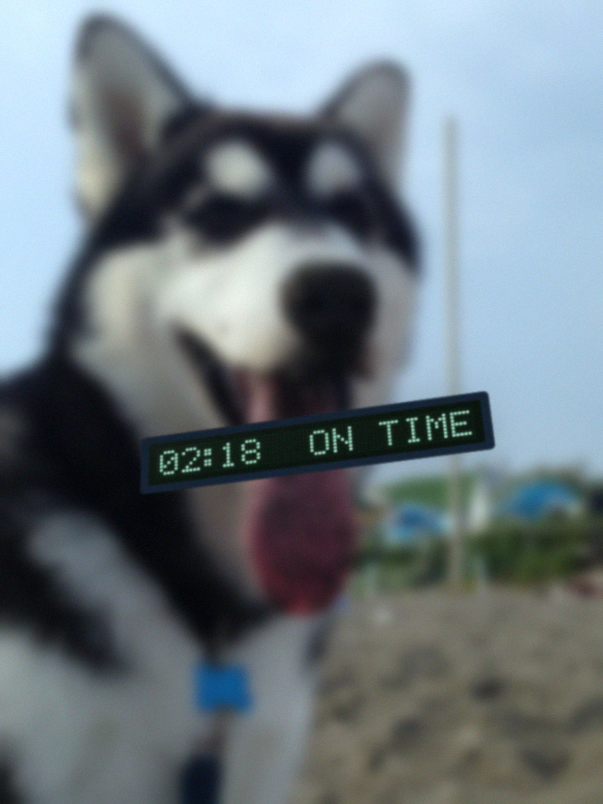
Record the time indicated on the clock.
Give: 2:18
